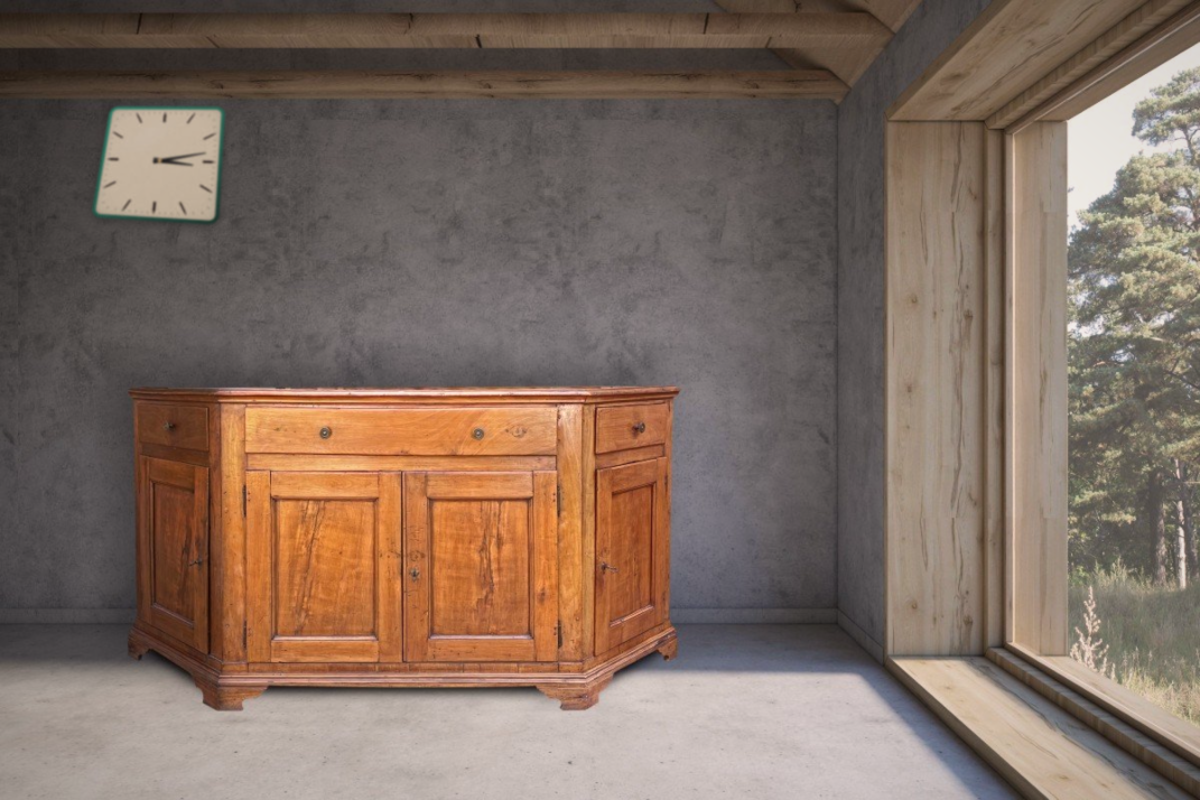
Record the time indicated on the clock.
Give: 3:13
